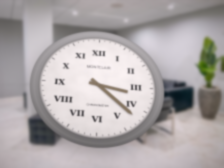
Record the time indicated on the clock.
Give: 3:22
